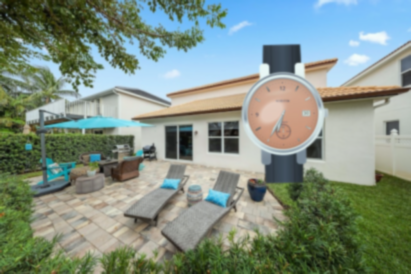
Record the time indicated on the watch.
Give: 6:35
